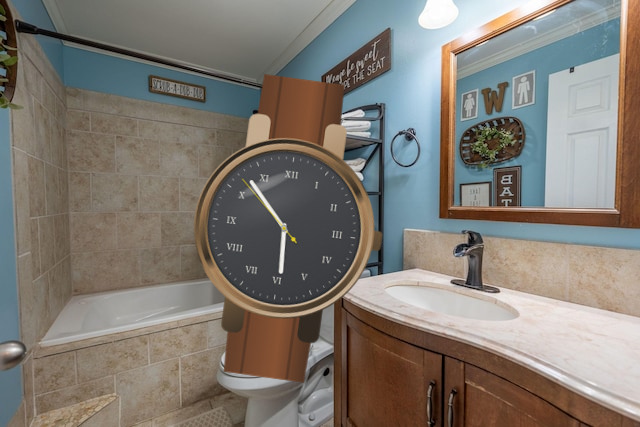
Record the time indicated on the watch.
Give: 5:52:52
